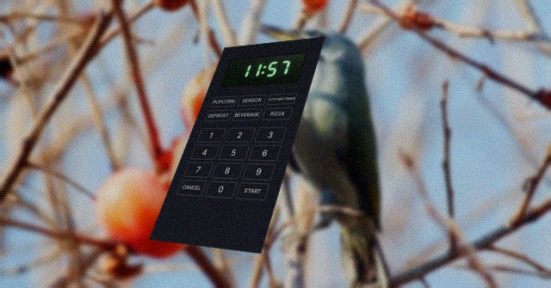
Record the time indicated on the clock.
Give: 11:57
